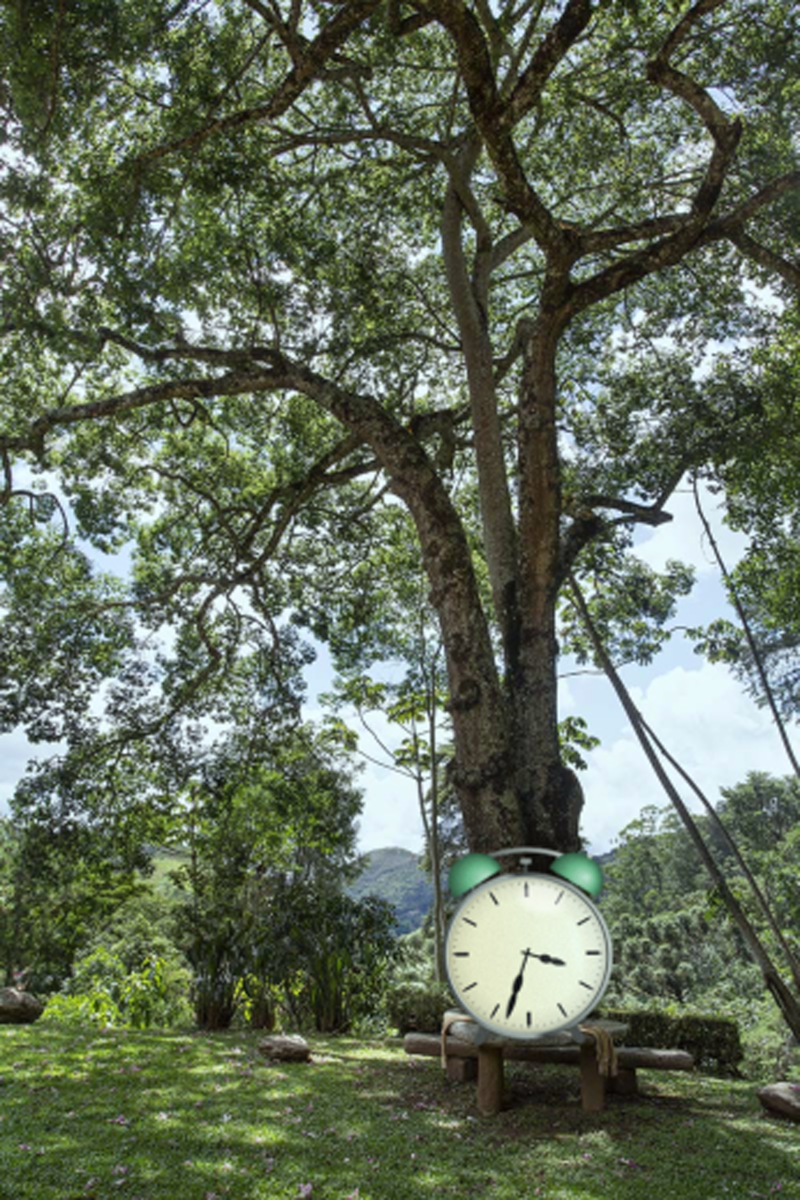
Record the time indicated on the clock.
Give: 3:33
